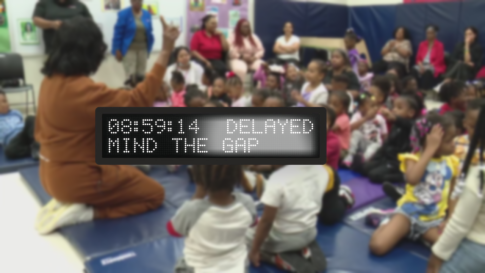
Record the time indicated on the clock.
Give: 8:59:14
